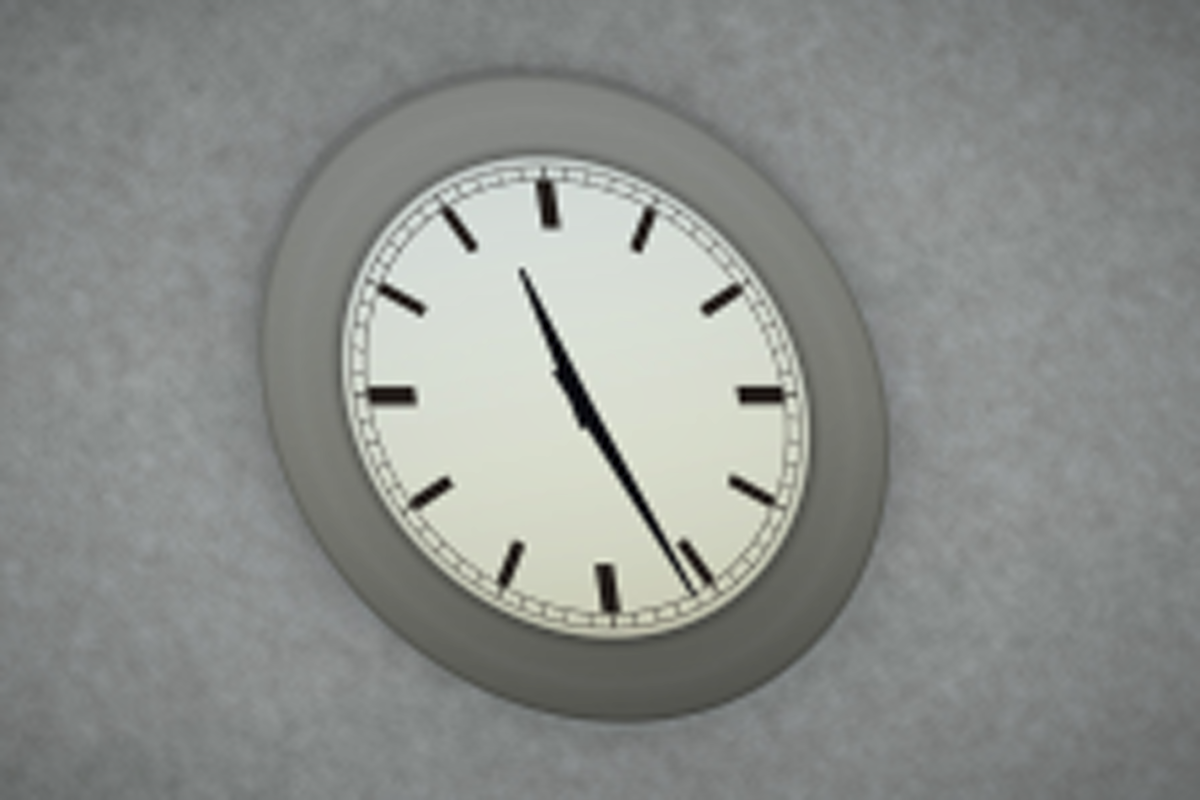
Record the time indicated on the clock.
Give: 11:26
